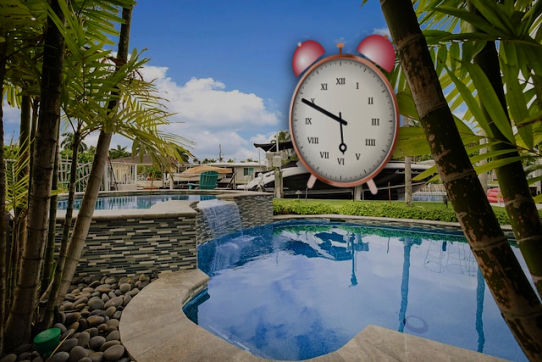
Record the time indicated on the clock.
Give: 5:49
